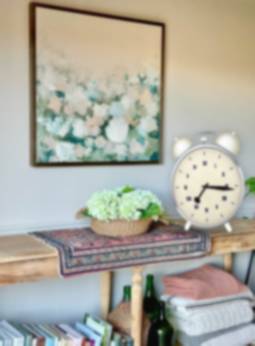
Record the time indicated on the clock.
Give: 7:16
